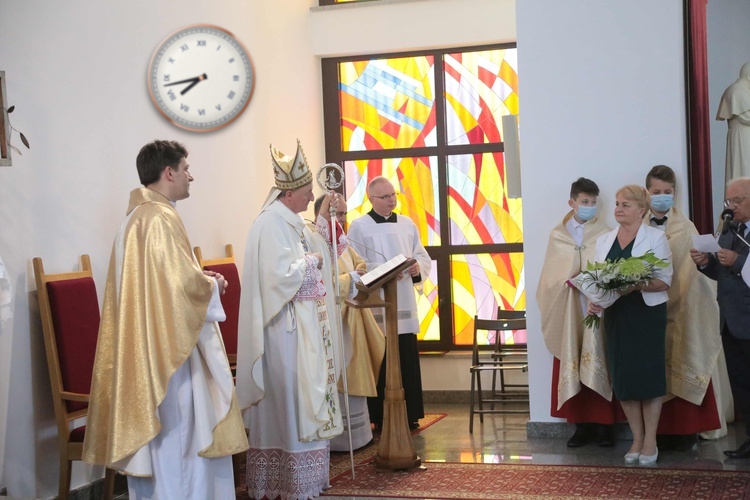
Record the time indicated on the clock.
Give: 7:43
